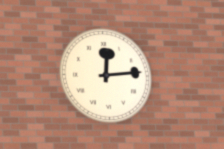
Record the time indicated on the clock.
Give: 12:14
